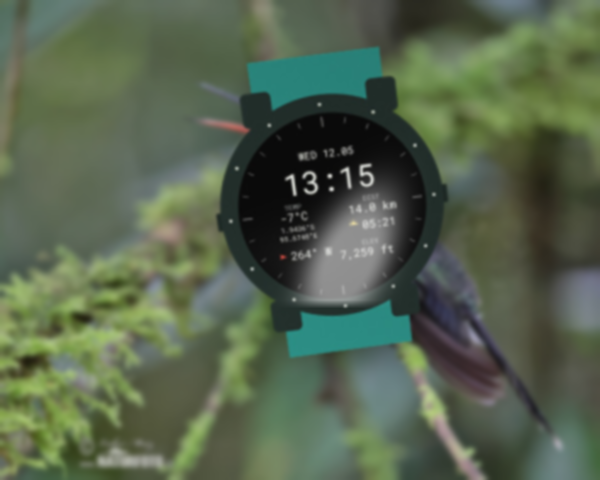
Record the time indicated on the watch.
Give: 13:15
